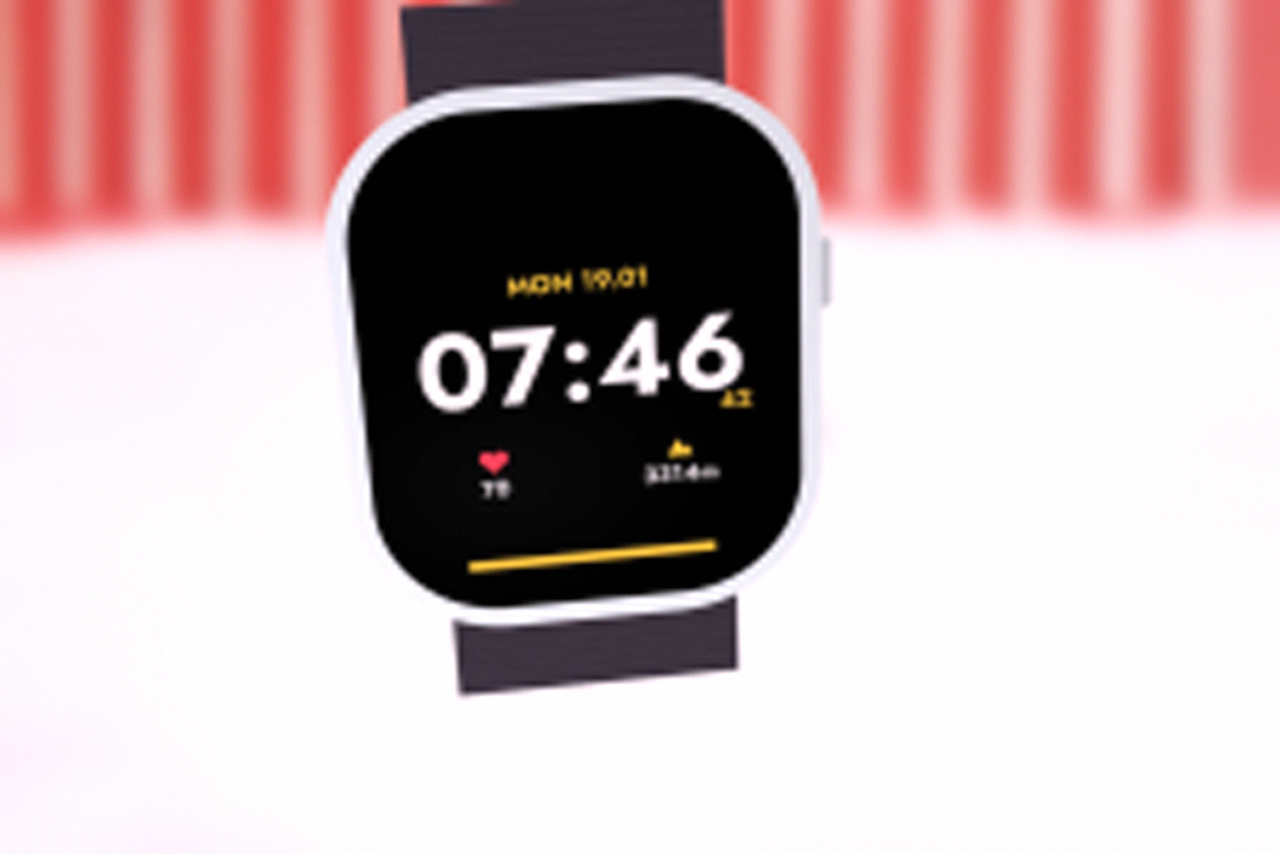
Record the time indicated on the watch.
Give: 7:46
